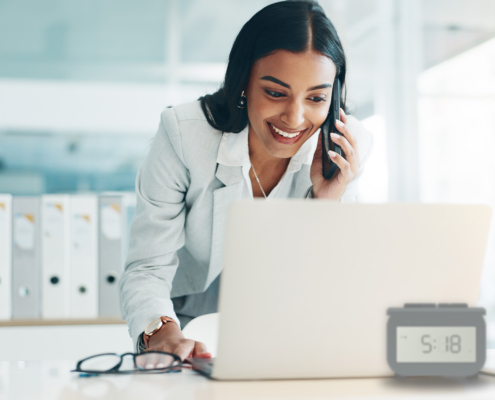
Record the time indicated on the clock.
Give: 5:18
